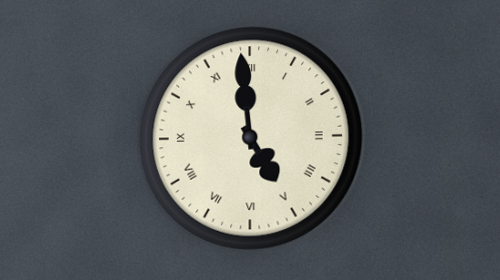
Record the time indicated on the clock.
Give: 4:59
